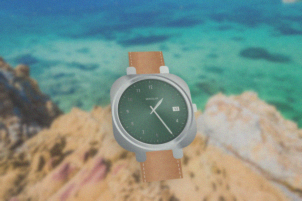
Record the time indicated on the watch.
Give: 1:25
